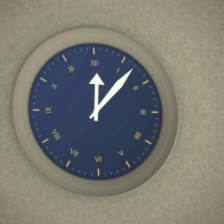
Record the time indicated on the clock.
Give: 12:07
